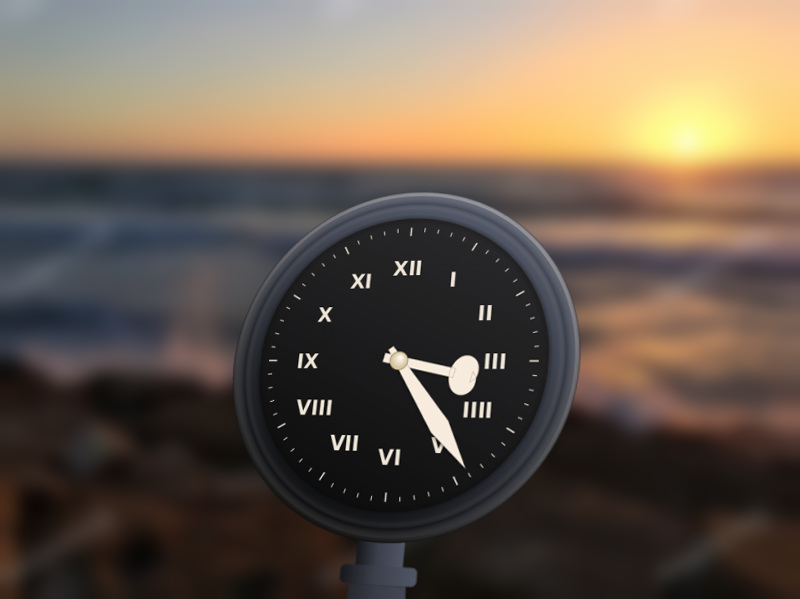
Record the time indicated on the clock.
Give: 3:24
